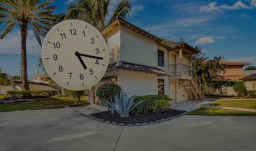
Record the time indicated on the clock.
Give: 5:18
